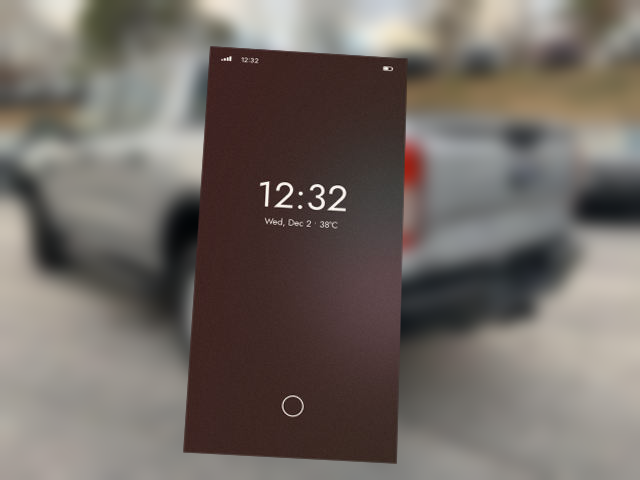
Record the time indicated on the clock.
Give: 12:32
